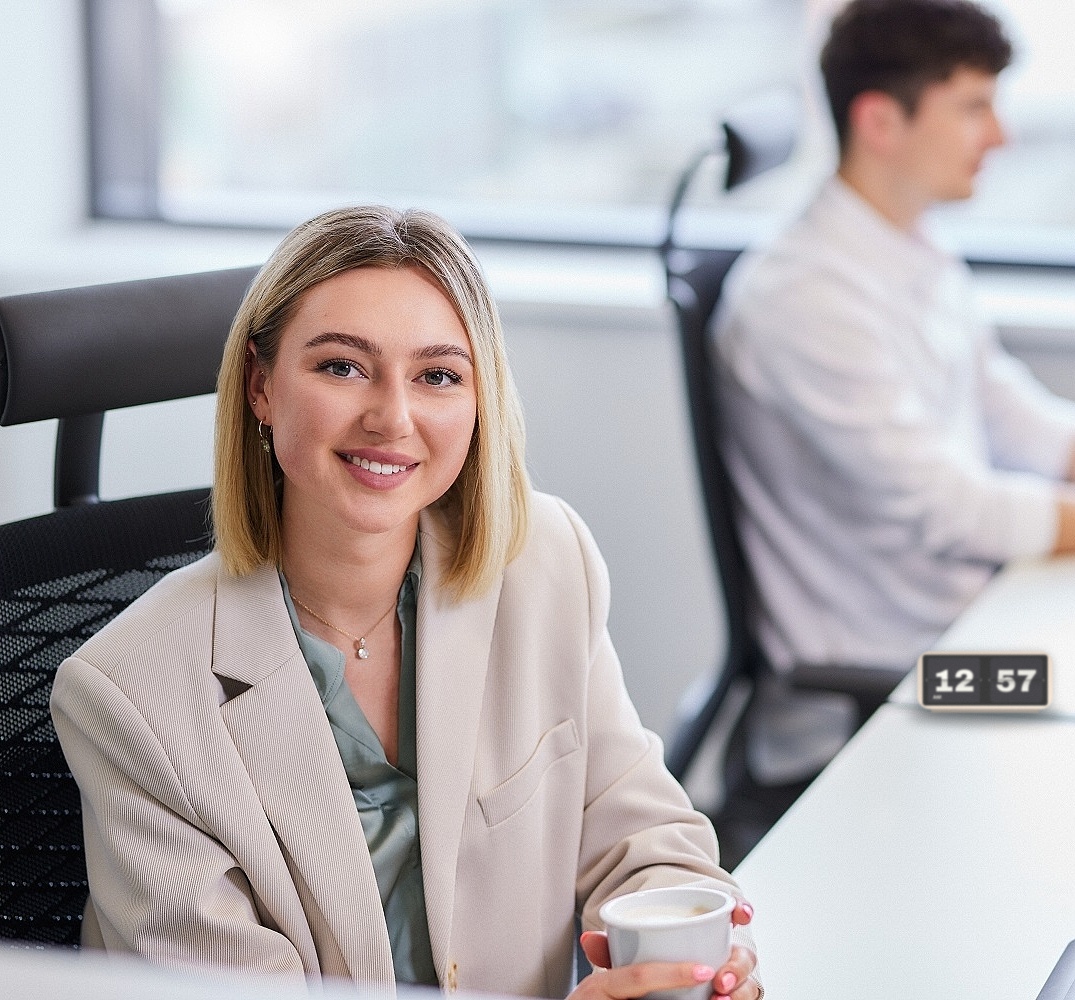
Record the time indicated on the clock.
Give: 12:57
